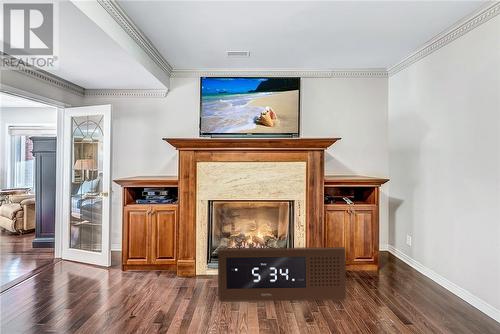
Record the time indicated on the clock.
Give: 5:34
